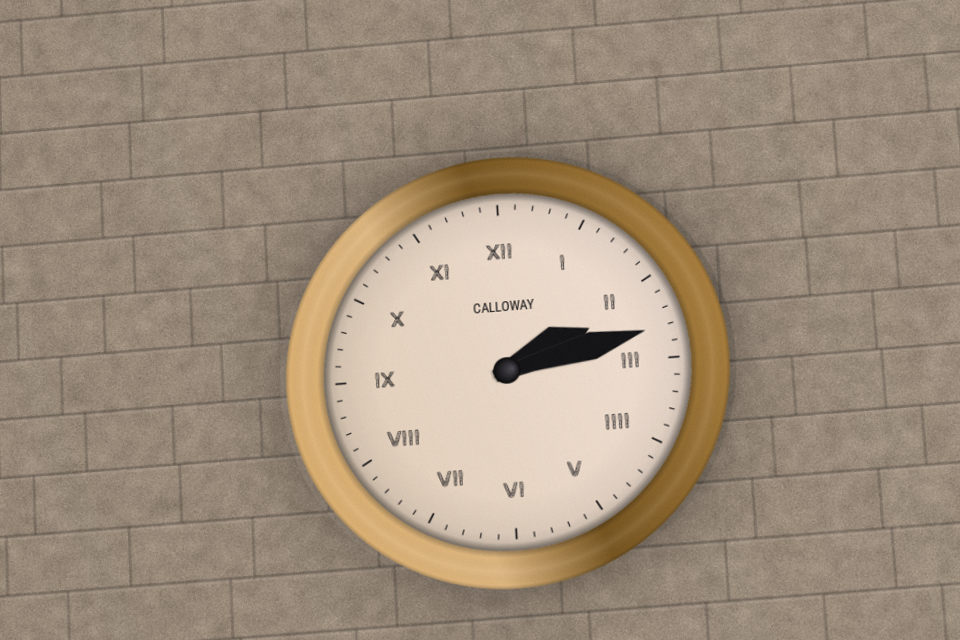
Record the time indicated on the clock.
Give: 2:13
